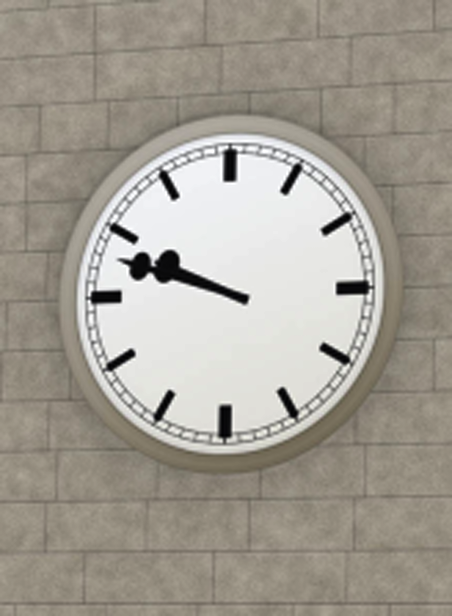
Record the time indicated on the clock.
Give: 9:48
